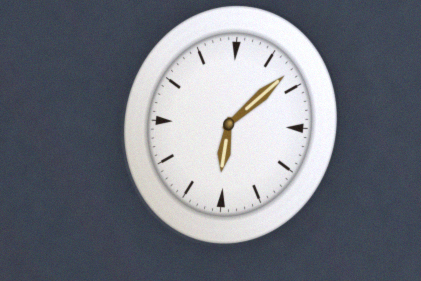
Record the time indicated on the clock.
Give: 6:08
